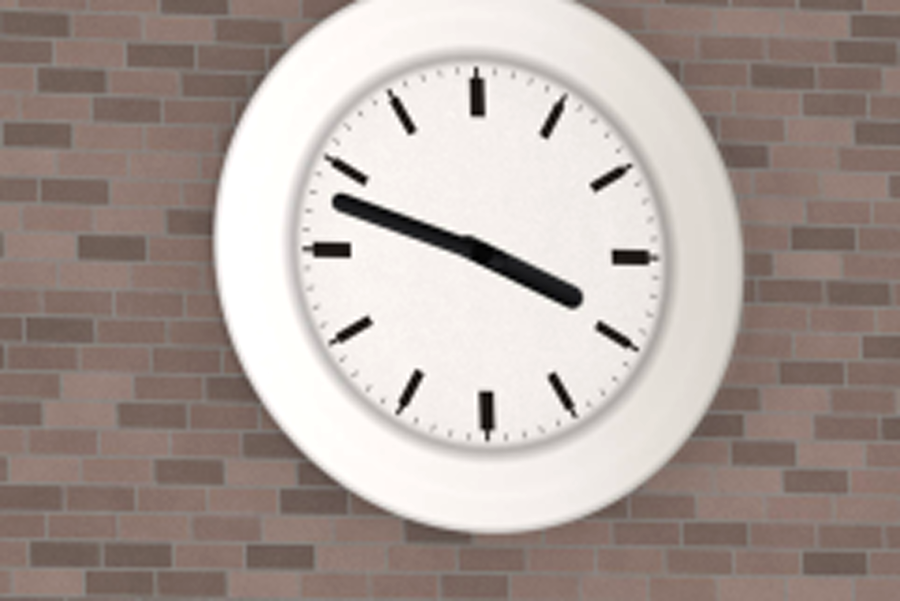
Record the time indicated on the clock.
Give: 3:48
